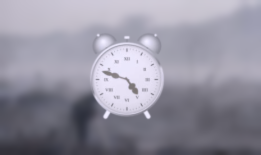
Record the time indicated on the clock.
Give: 4:48
